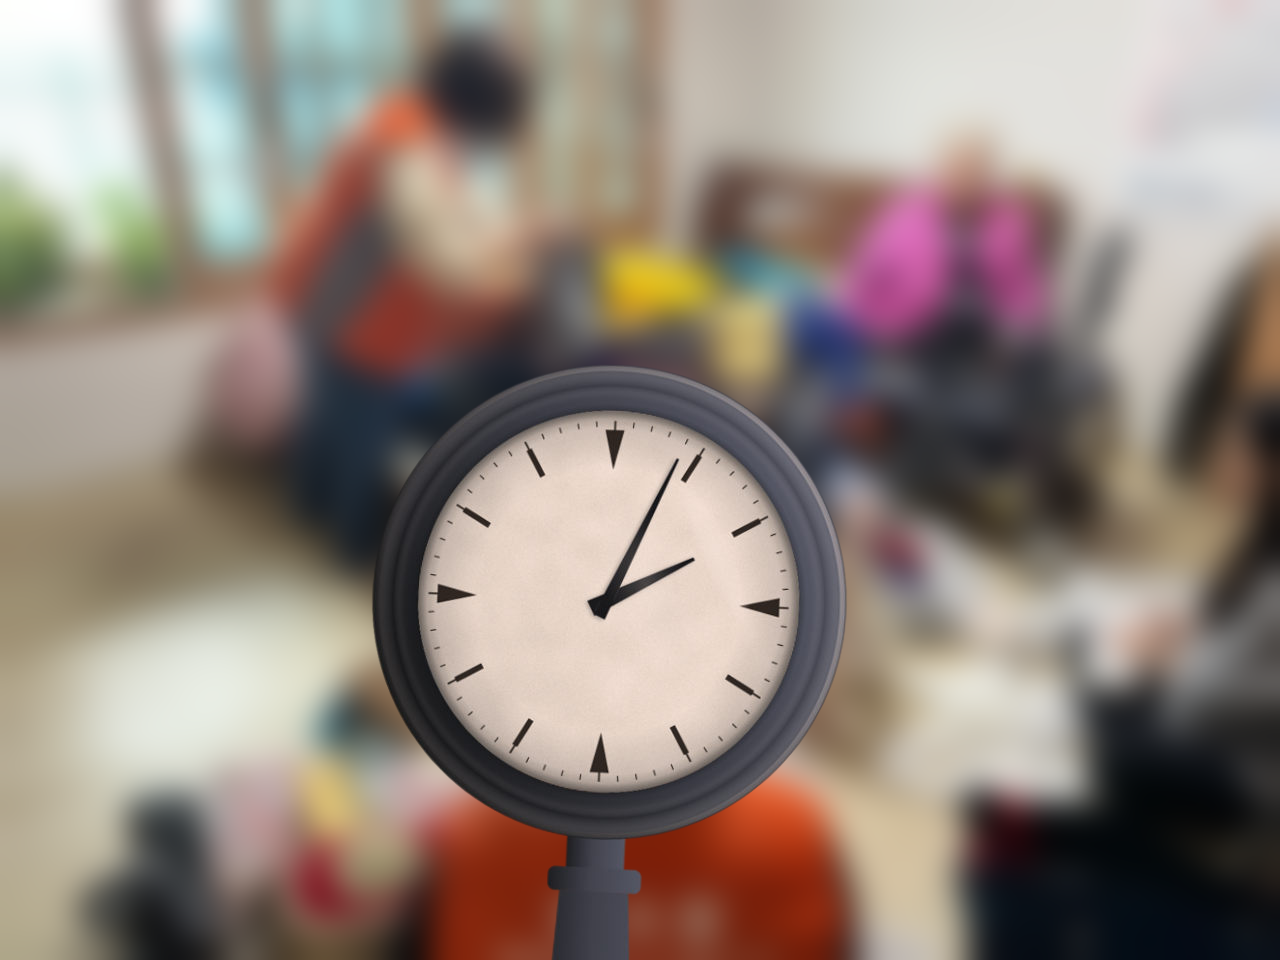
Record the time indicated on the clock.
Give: 2:04
